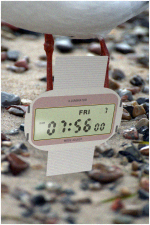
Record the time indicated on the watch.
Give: 7:56:00
